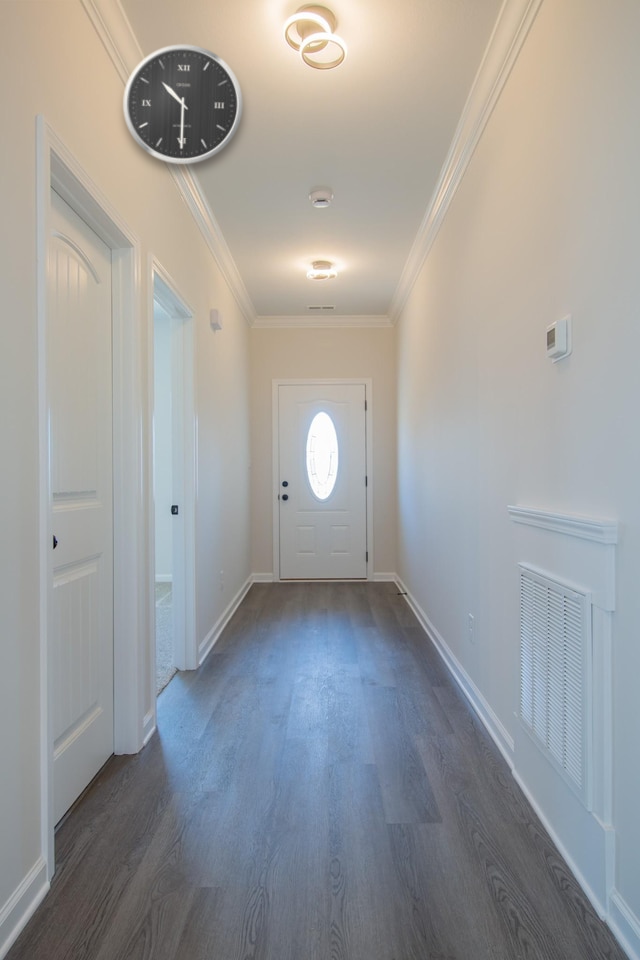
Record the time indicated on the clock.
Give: 10:30
